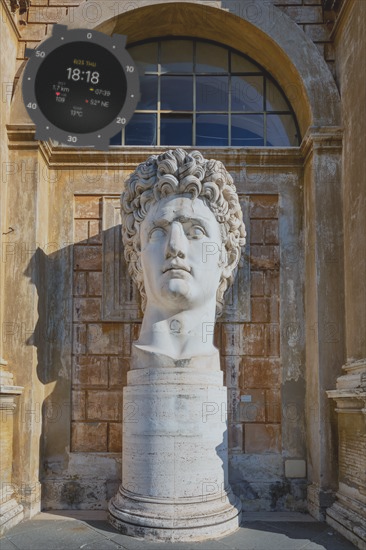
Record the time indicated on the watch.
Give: 18:18
